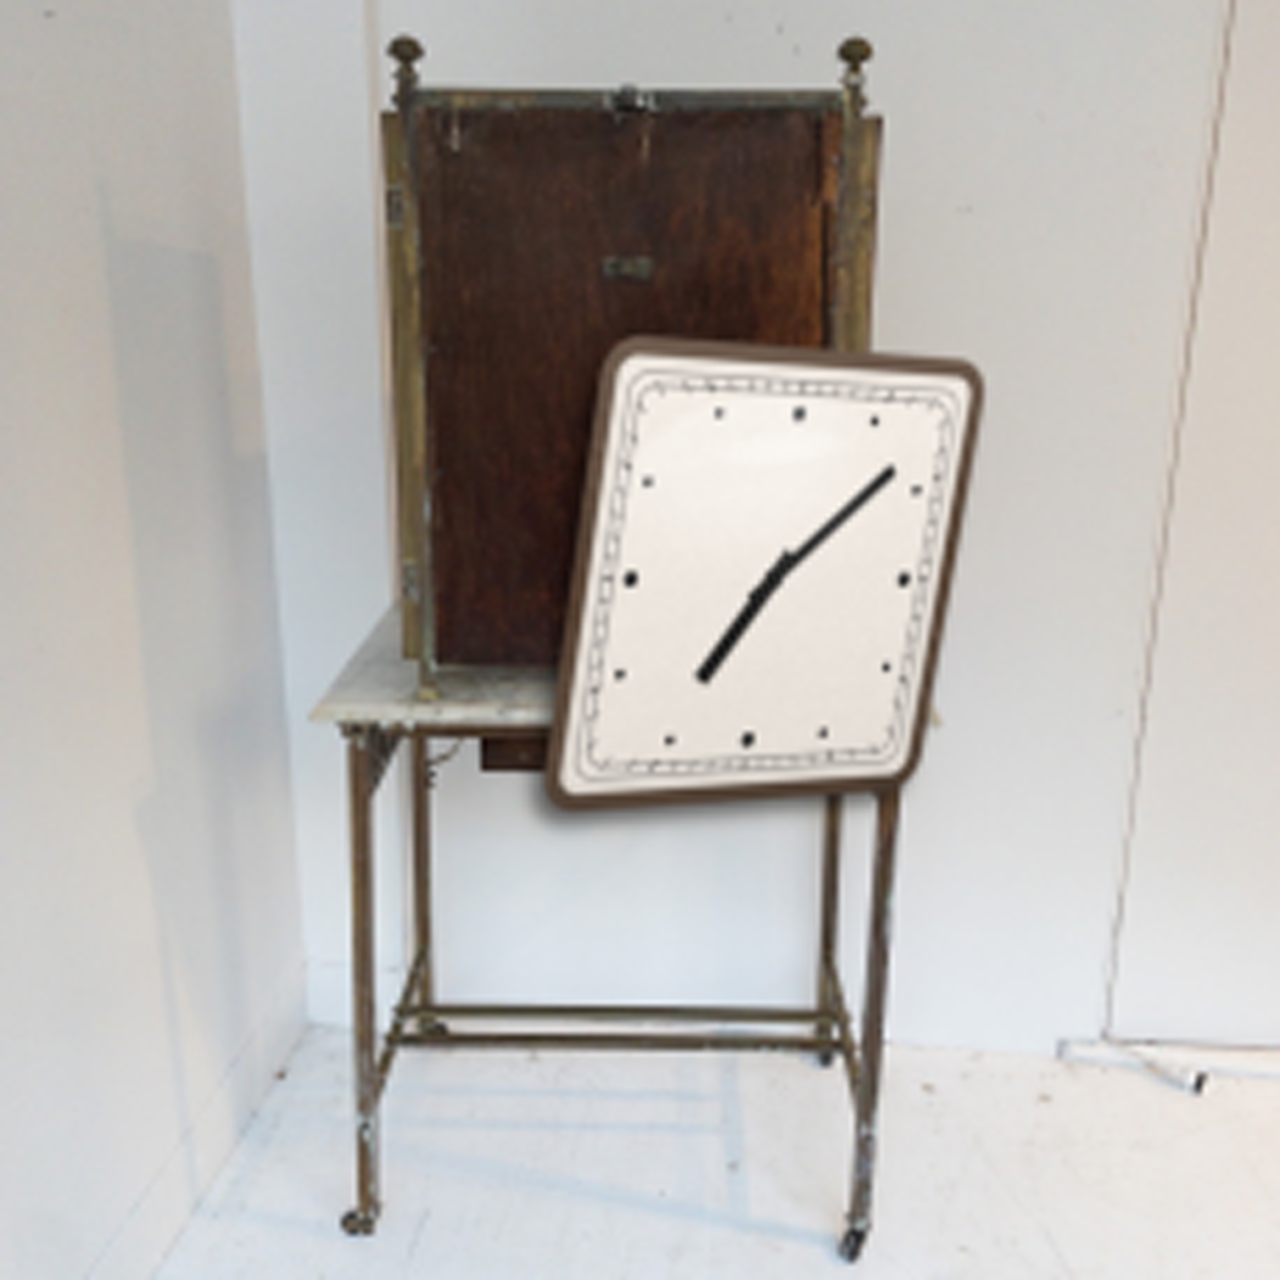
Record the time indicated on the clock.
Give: 7:08
